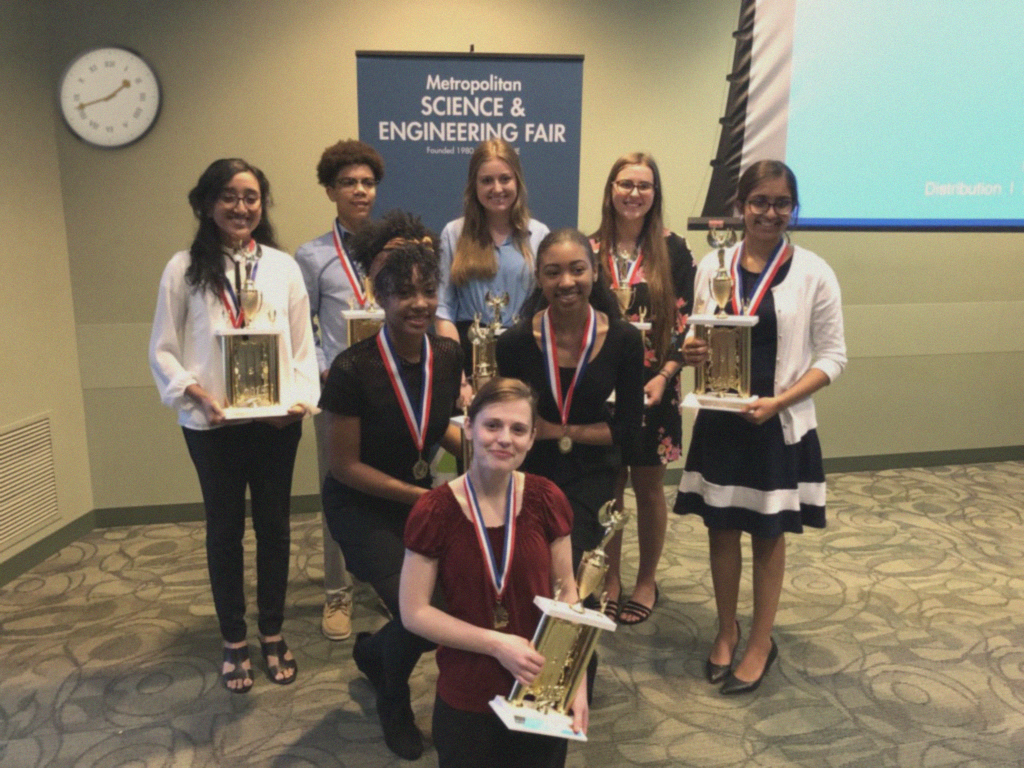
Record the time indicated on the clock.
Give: 1:42
